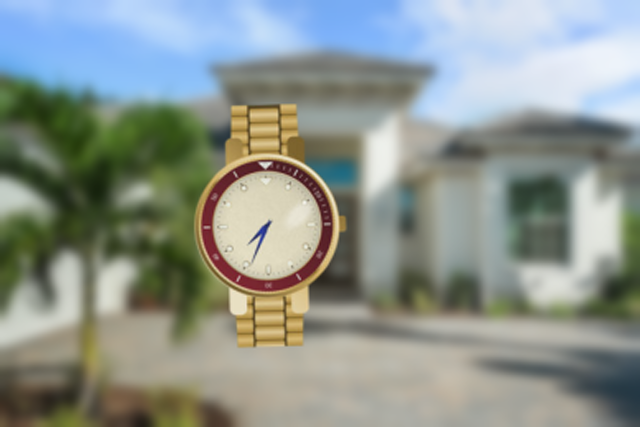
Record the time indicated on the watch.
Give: 7:34
